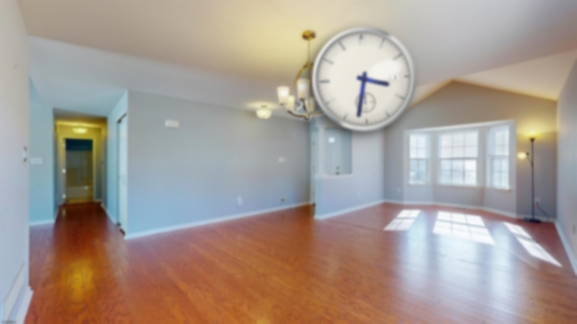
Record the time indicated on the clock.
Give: 3:32
